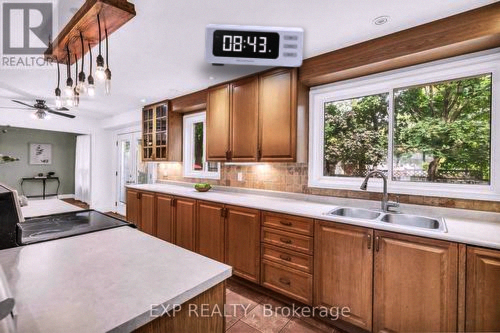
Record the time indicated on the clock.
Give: 8:43
